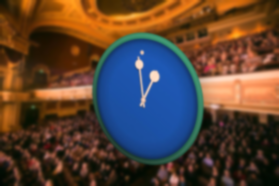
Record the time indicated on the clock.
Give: 12:59
